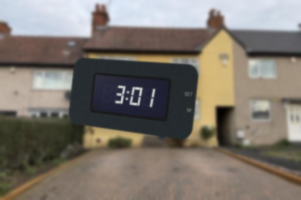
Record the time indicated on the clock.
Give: 3:01
